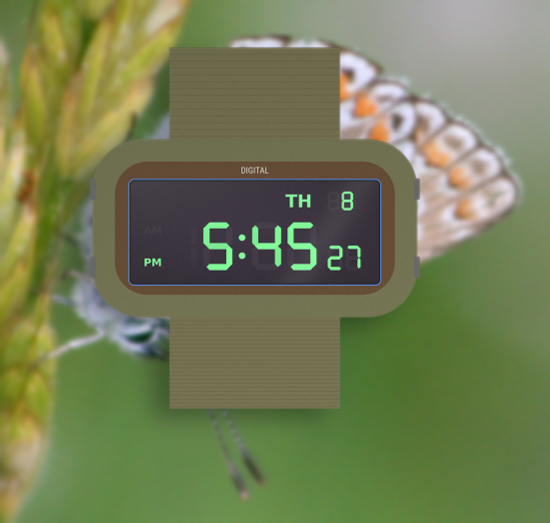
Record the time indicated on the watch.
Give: 5:45:27
